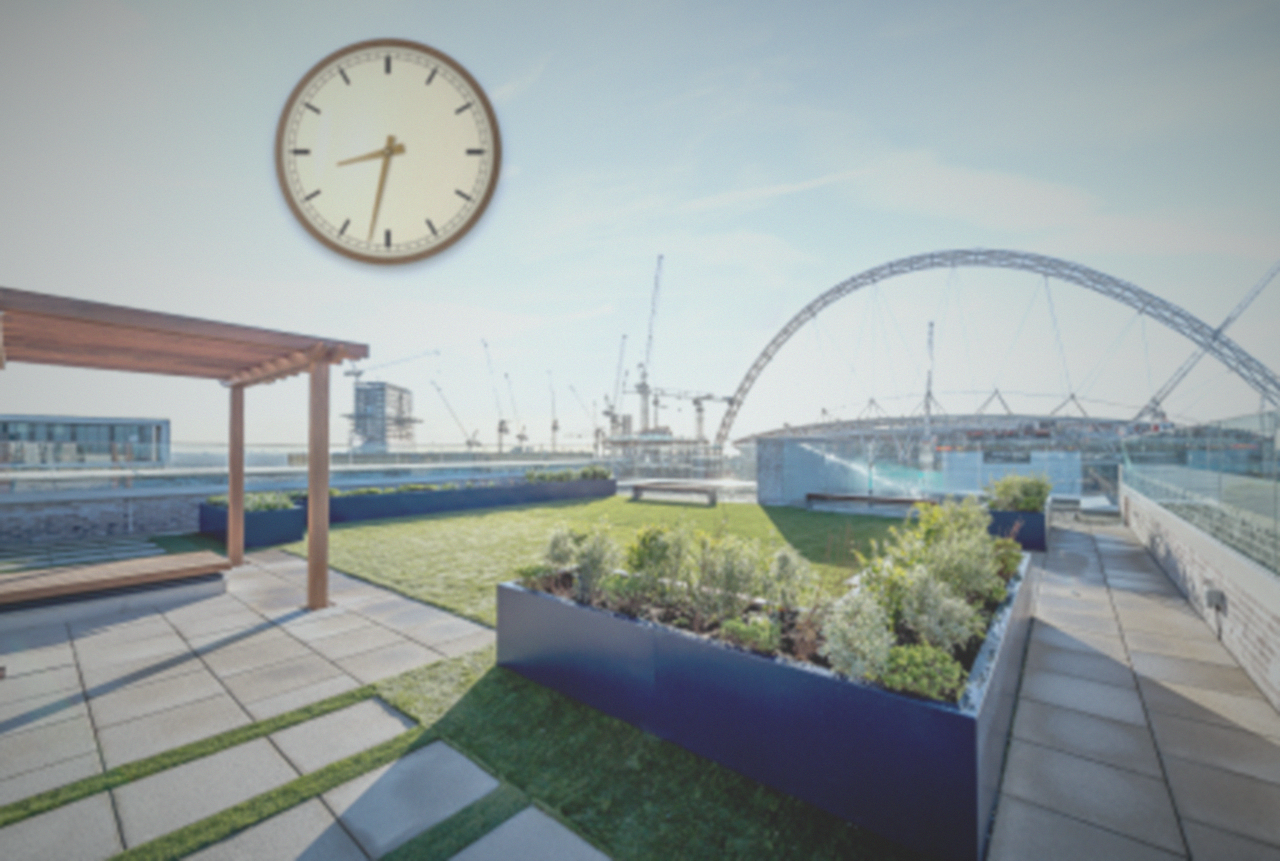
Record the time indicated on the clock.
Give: 8:32
